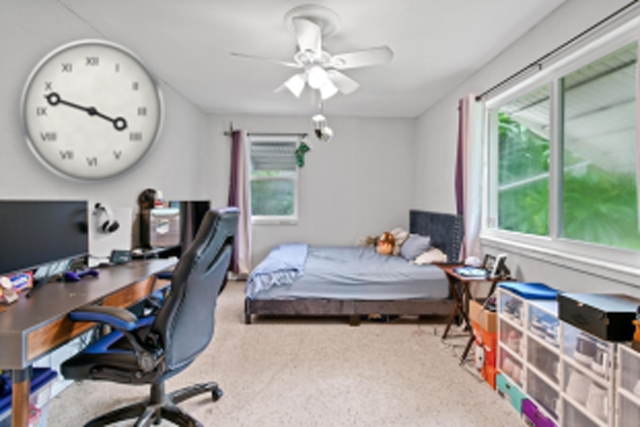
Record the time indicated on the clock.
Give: 3:48
